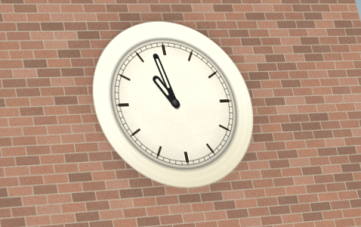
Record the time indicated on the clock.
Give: 10:58
